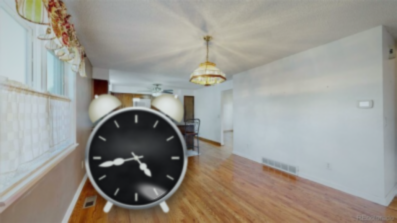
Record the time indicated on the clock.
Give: 4:43
